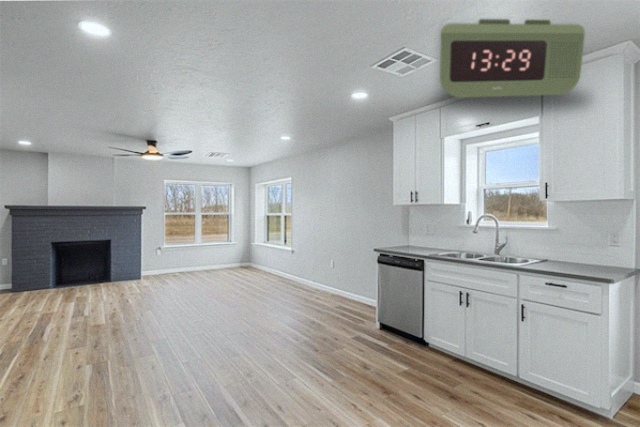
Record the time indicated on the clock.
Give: 13:29
